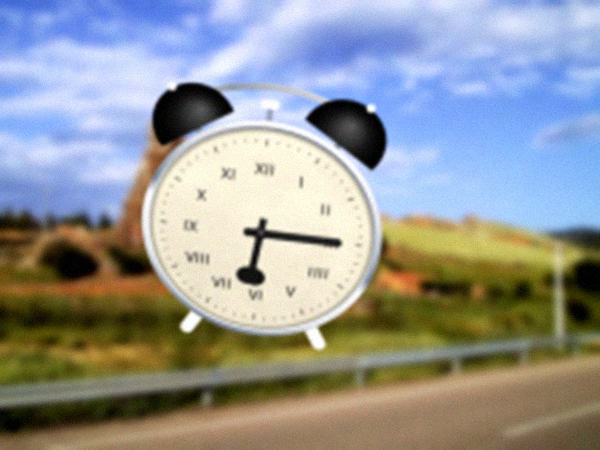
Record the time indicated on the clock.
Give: 6:15
